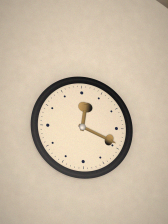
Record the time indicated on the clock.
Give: 12:19
